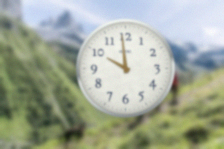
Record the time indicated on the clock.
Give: 9:59
